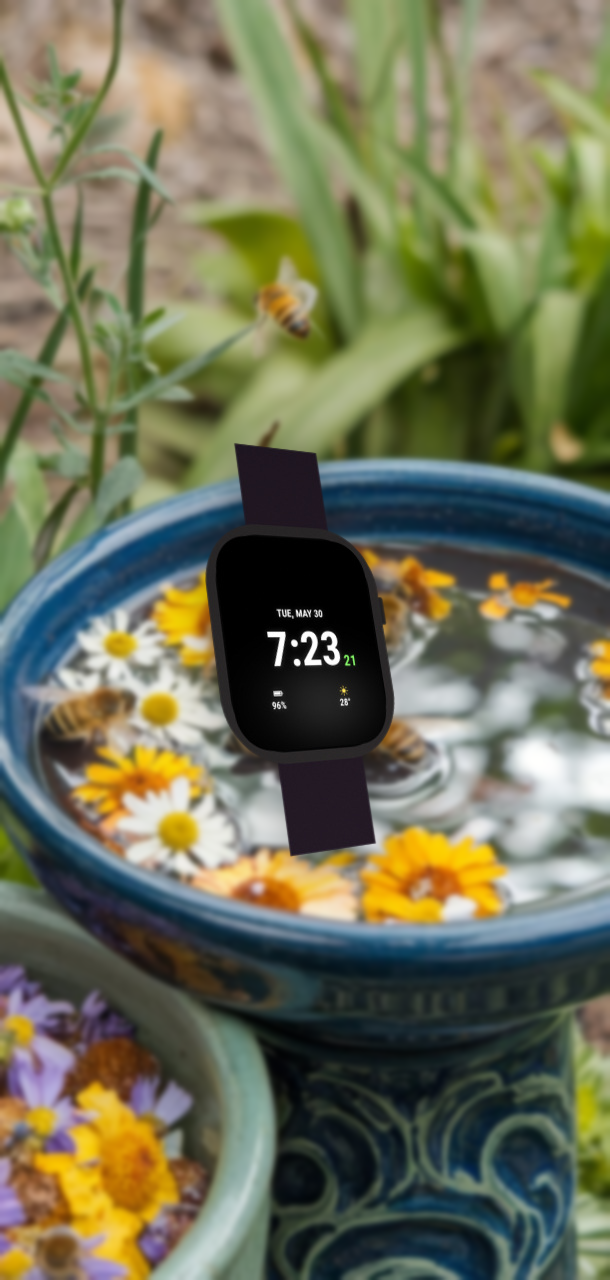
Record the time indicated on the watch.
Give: 7:23:21
